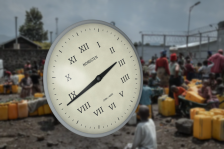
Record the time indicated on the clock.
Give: 2:44
